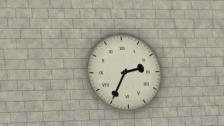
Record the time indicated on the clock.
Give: 2:35
